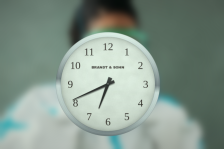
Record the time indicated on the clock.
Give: 6:41
